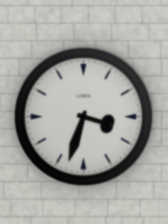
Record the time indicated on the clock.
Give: 3:33
